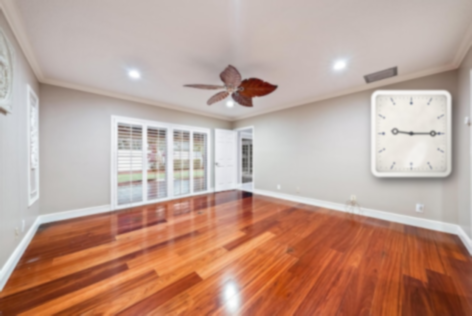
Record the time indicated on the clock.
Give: 9:15
